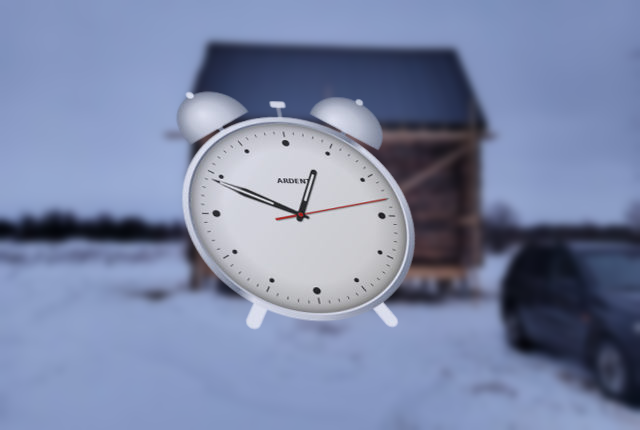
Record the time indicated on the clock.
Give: 12:49:13
